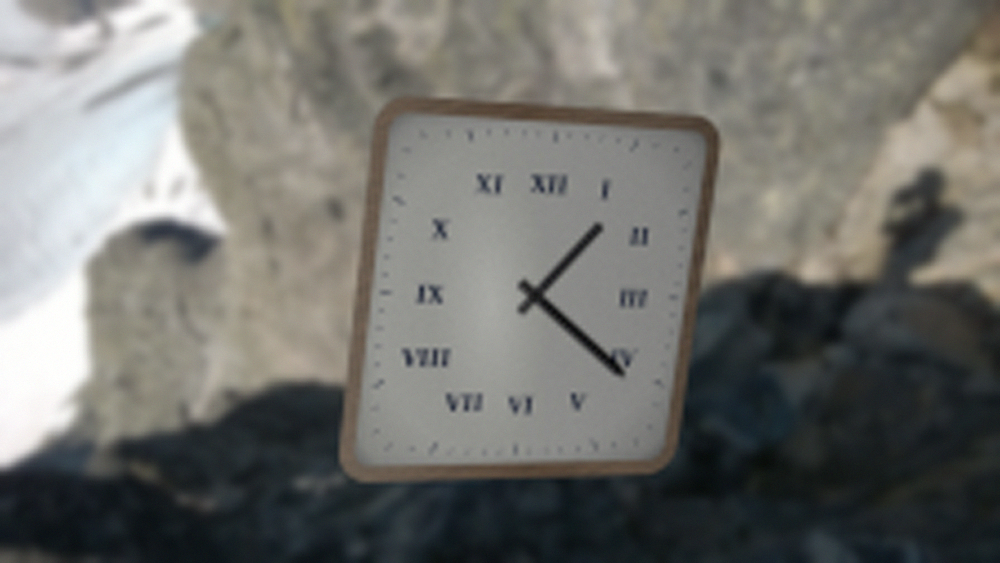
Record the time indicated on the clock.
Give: 1:21
